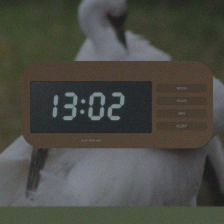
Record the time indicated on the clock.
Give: 13:02
